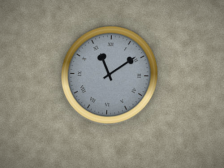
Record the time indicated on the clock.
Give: 11:09
